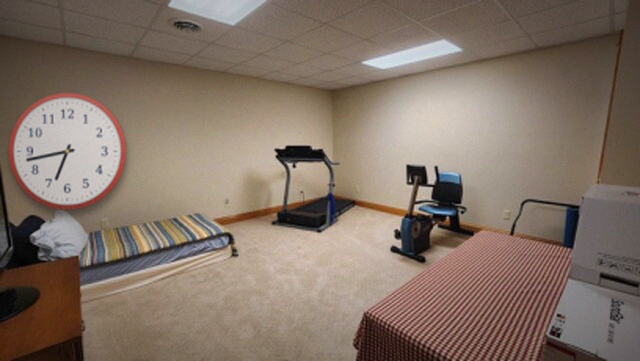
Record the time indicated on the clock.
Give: 6:43
